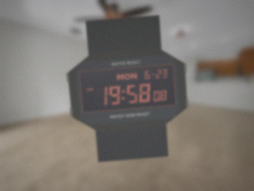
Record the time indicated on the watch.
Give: 19:58
